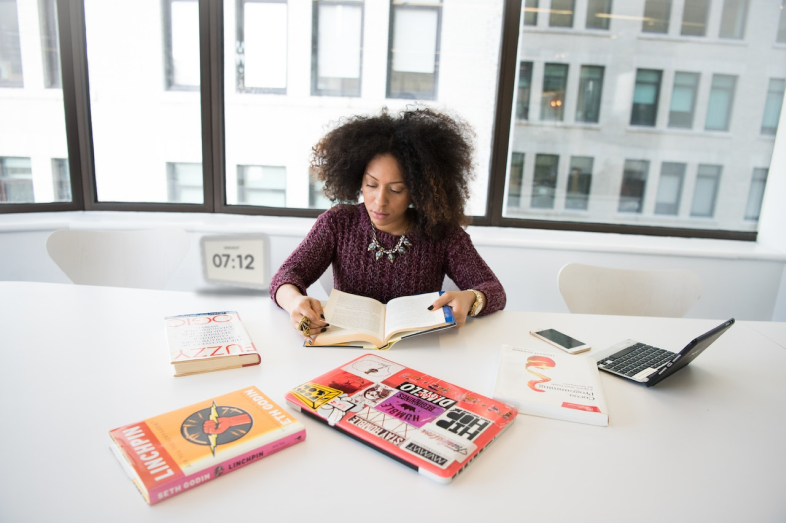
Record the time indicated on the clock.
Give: 7:12
